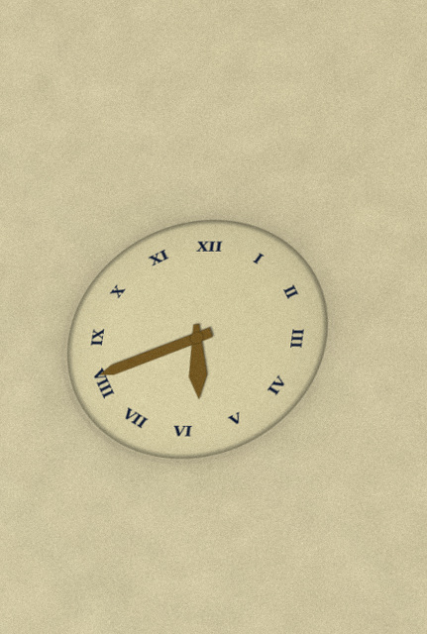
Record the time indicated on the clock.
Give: 5:41
